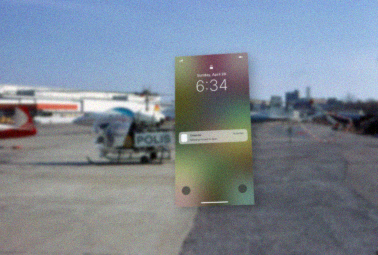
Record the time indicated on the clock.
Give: 6:34
